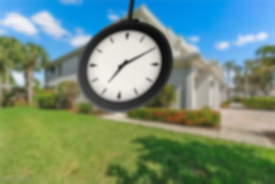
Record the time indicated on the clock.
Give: 7:10
